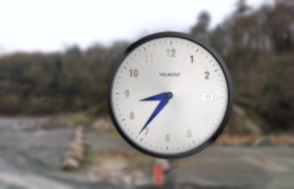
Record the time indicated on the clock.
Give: 8:36
